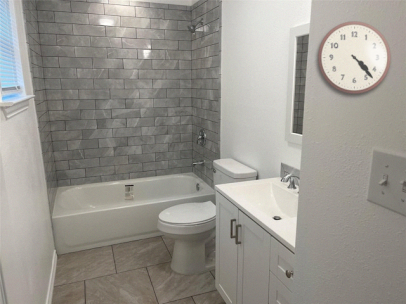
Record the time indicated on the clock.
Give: 4:23
